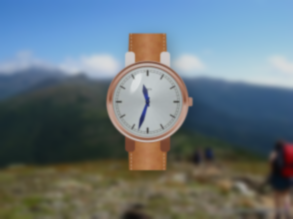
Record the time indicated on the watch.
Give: 11:33
